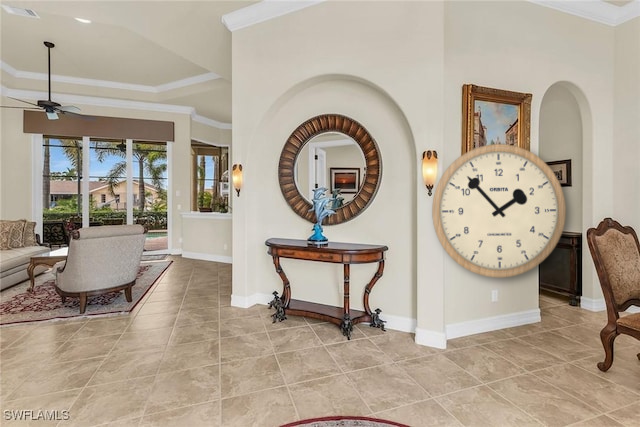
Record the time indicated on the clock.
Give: 1:53
